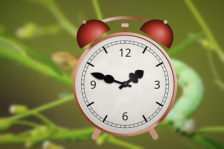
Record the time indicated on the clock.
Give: 1:48
